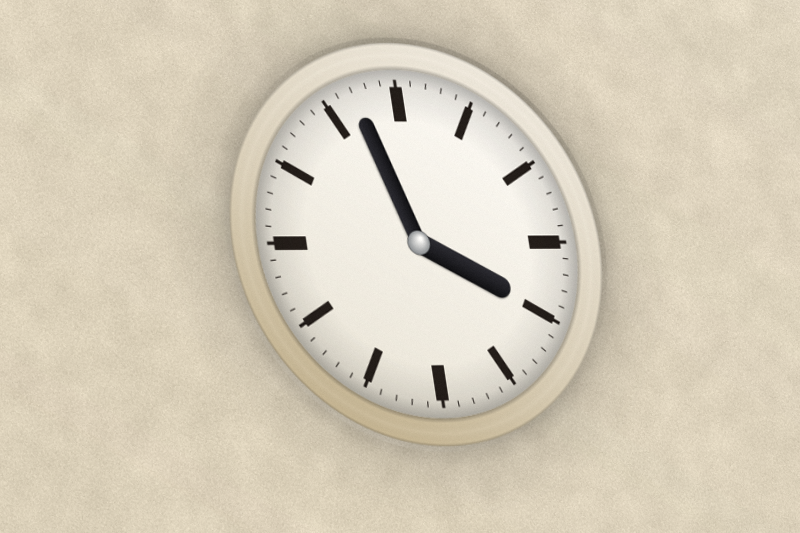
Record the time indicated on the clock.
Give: 3:57
